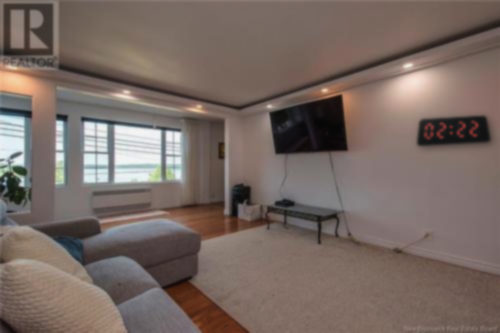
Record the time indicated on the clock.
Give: 2:22
